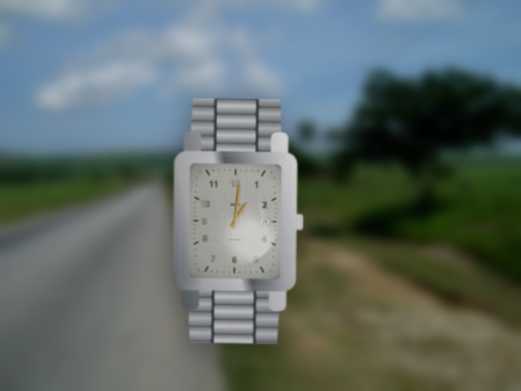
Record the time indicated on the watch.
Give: 1:01
